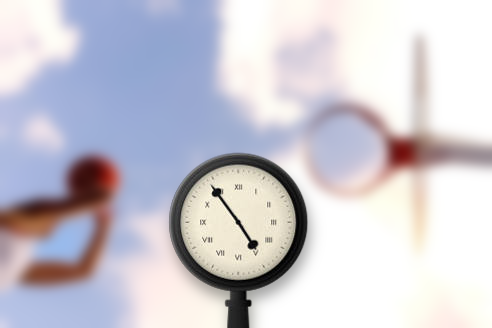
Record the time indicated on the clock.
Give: 4:54
